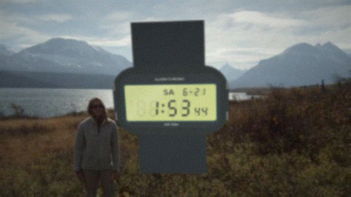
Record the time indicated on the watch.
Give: 1:53:44
